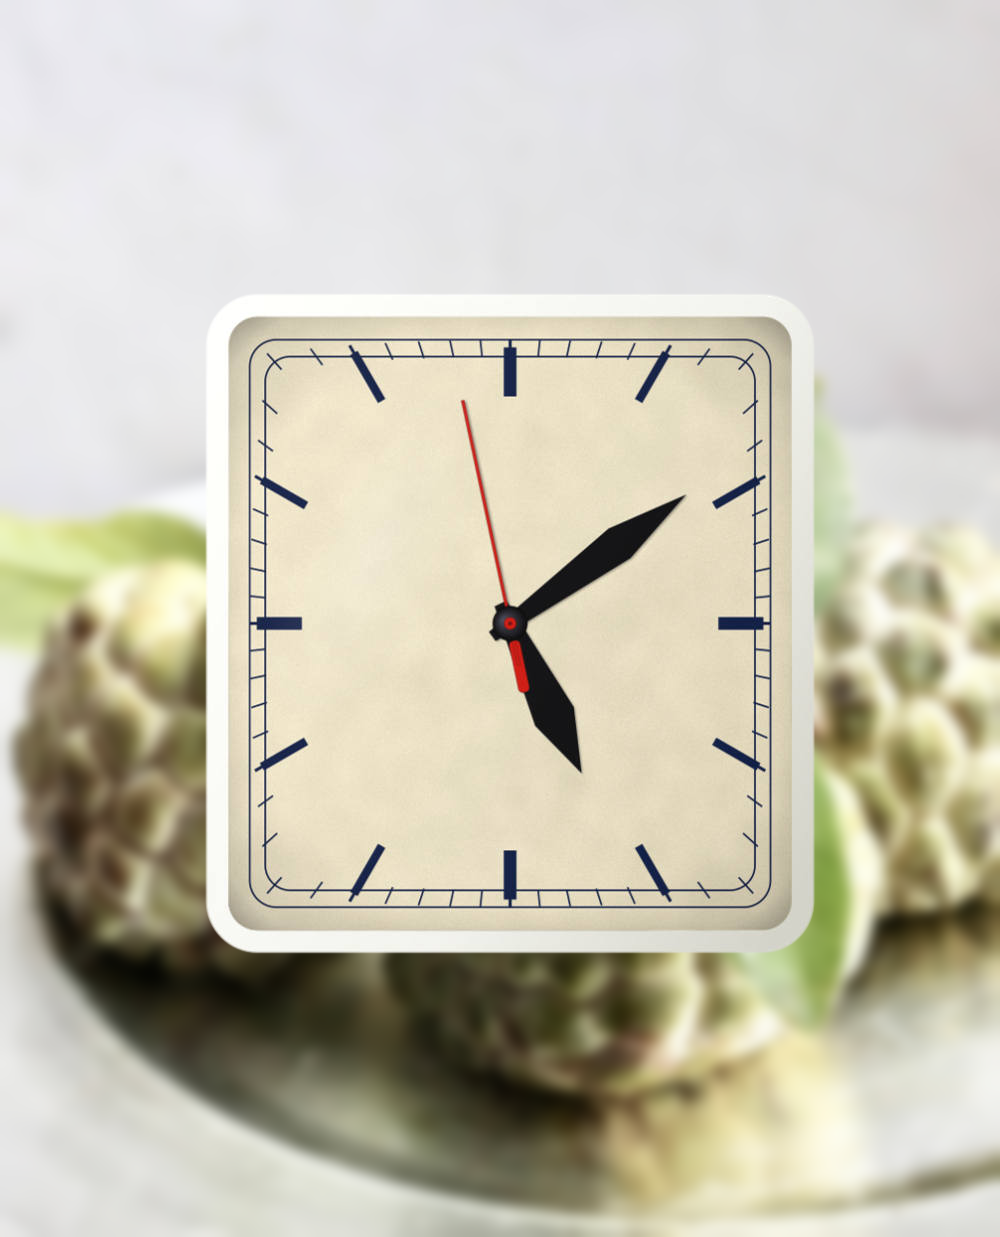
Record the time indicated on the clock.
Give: 5:08:58
